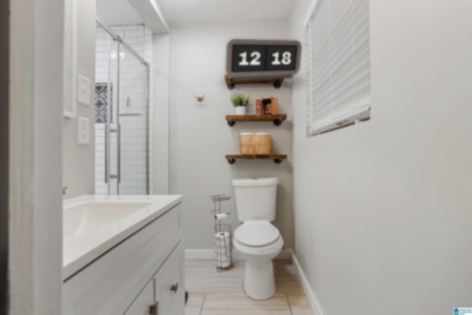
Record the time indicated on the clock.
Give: 12:18
